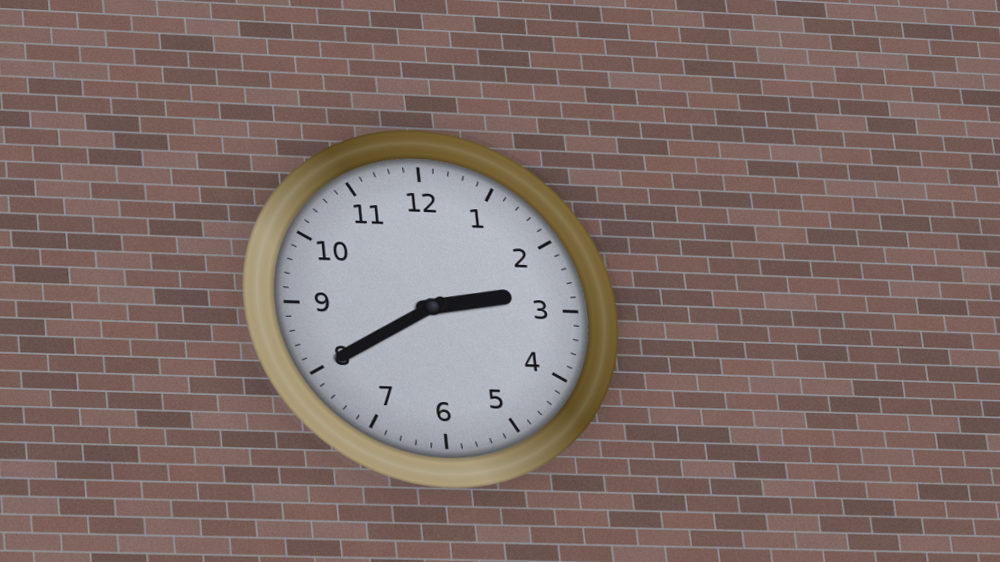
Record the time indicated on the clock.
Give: 2:40
